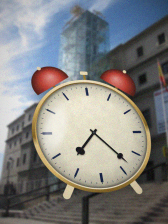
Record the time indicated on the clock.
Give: 7:23
